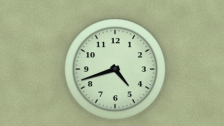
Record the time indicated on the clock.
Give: 4:42
